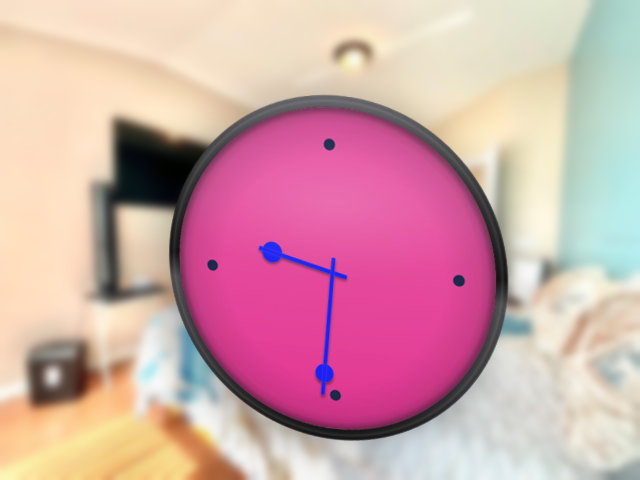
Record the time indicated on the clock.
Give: 9:31
